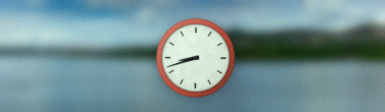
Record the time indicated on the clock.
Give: 8:42
